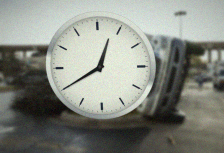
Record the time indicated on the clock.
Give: 12:40
